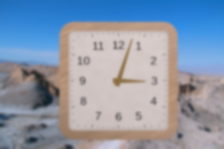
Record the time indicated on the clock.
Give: 3:03
